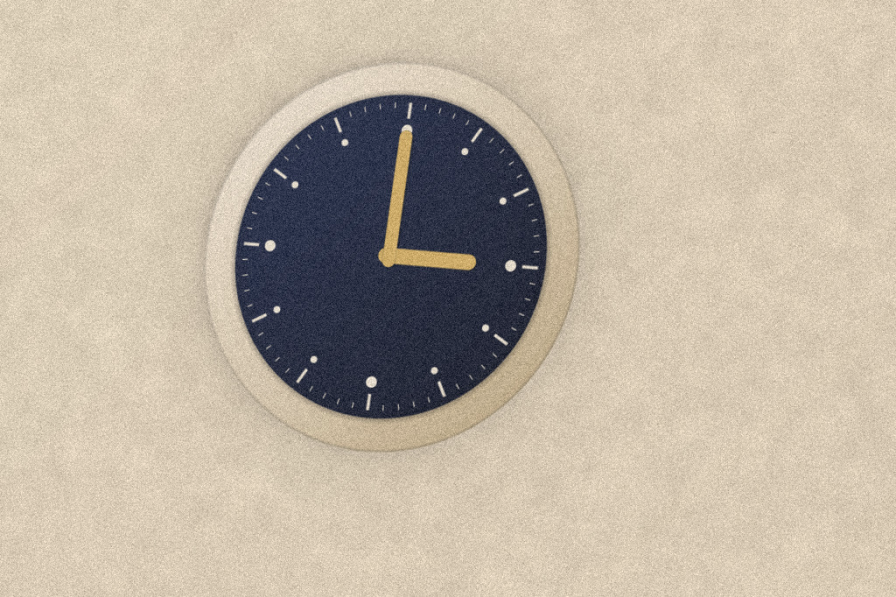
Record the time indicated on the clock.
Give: 3:00
